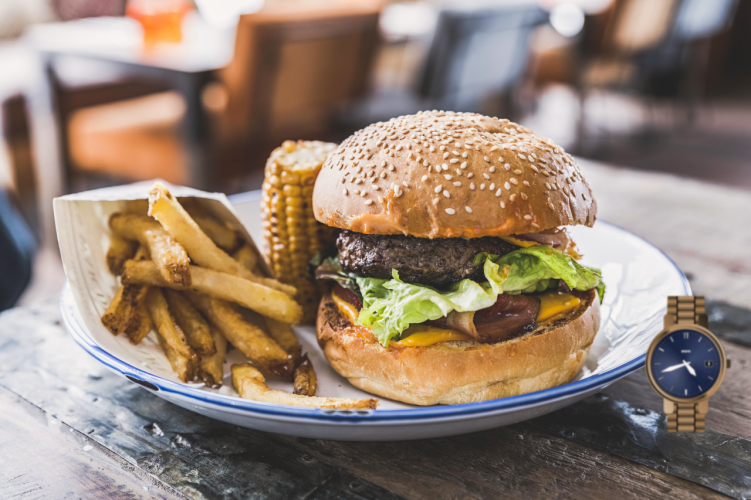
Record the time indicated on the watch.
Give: 4:42
